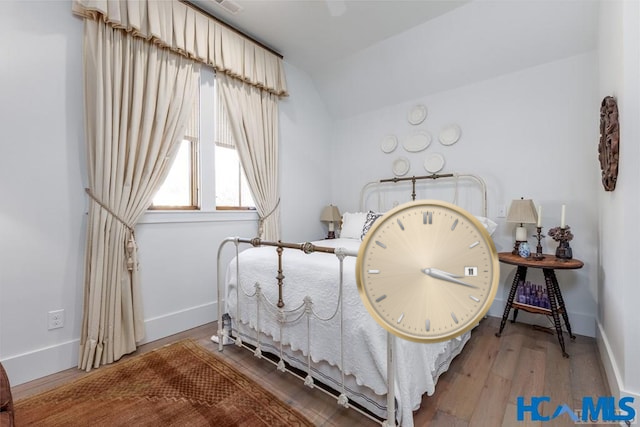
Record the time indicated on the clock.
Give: 3:18
